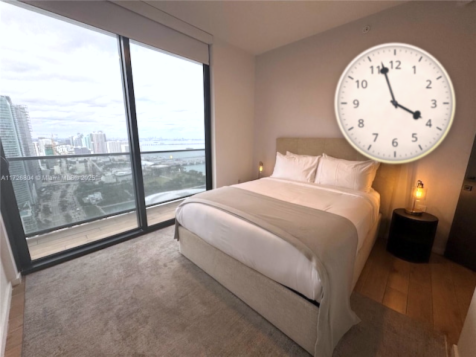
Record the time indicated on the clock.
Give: 3:57
